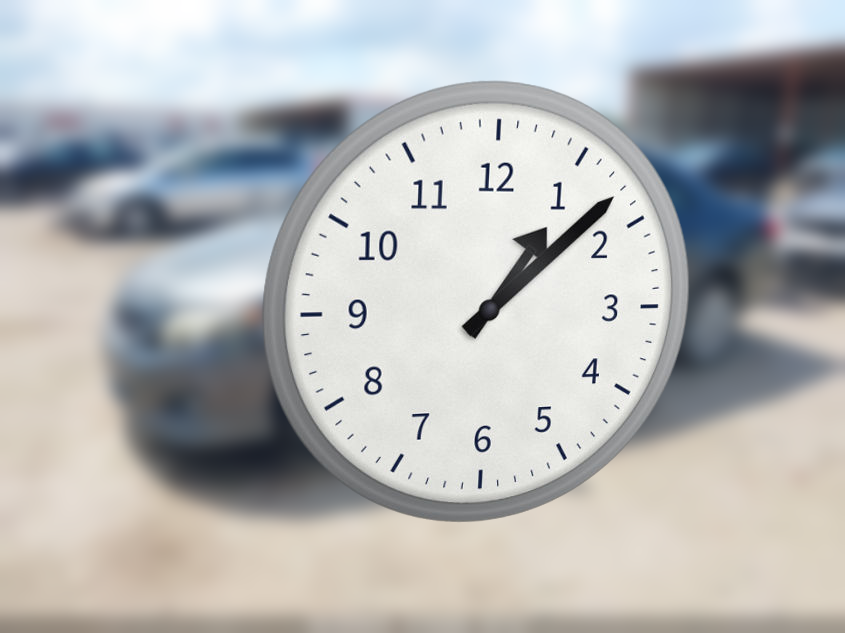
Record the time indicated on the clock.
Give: 1:08
